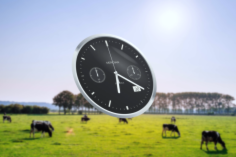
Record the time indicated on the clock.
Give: 6:21
